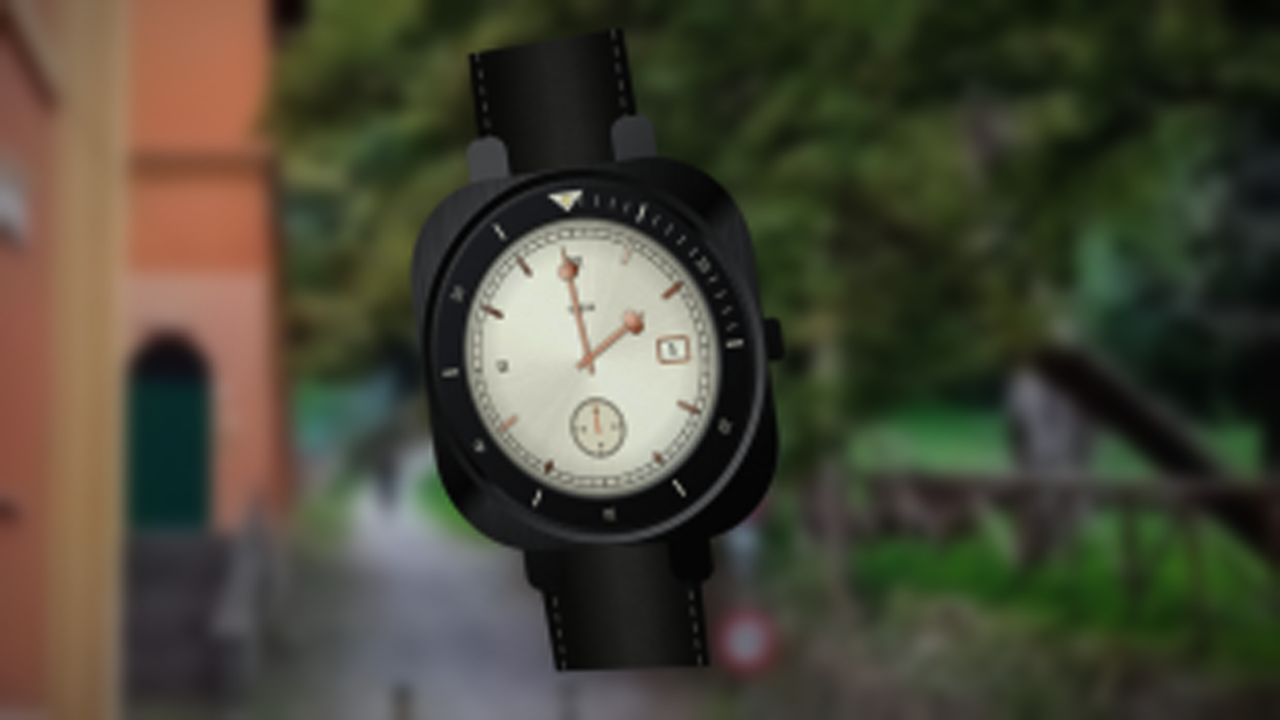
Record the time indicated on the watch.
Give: 1:59
